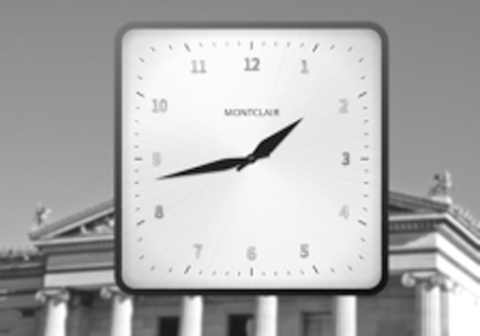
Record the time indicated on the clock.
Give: 1:43
